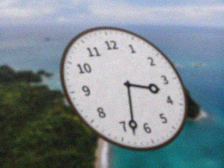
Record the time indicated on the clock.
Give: 3:33
